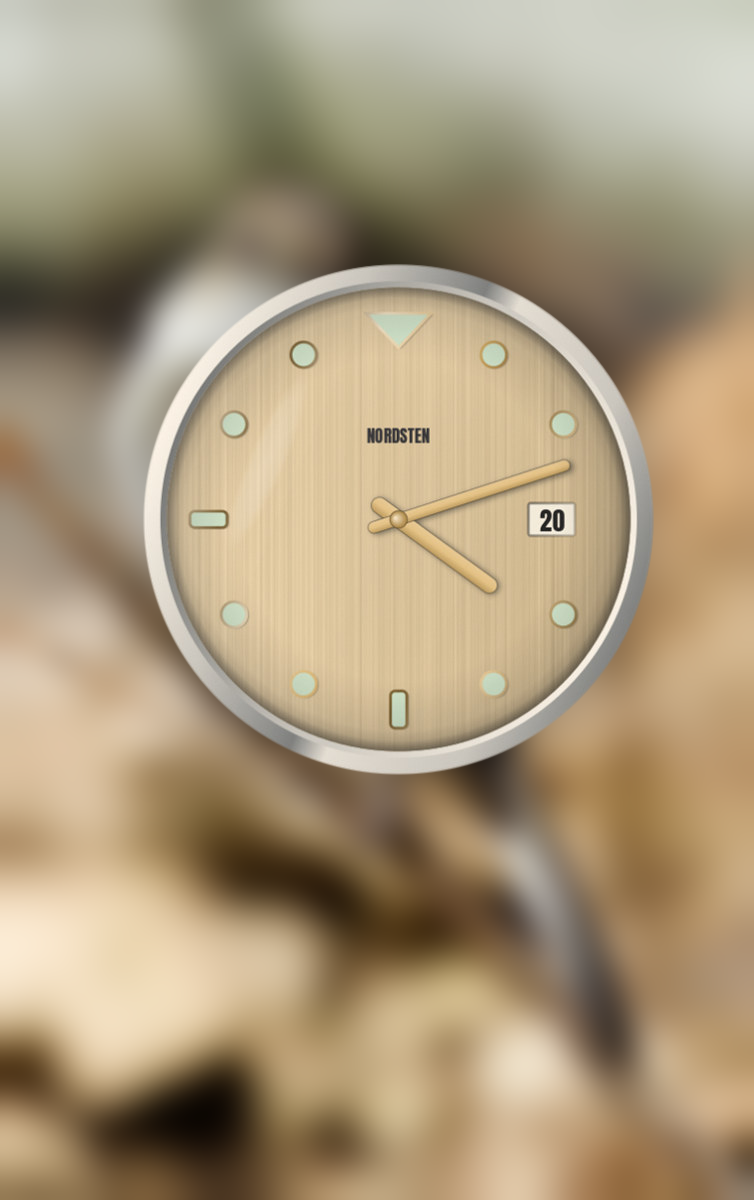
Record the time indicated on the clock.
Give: 4:12
